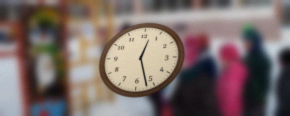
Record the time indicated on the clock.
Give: 12:27
